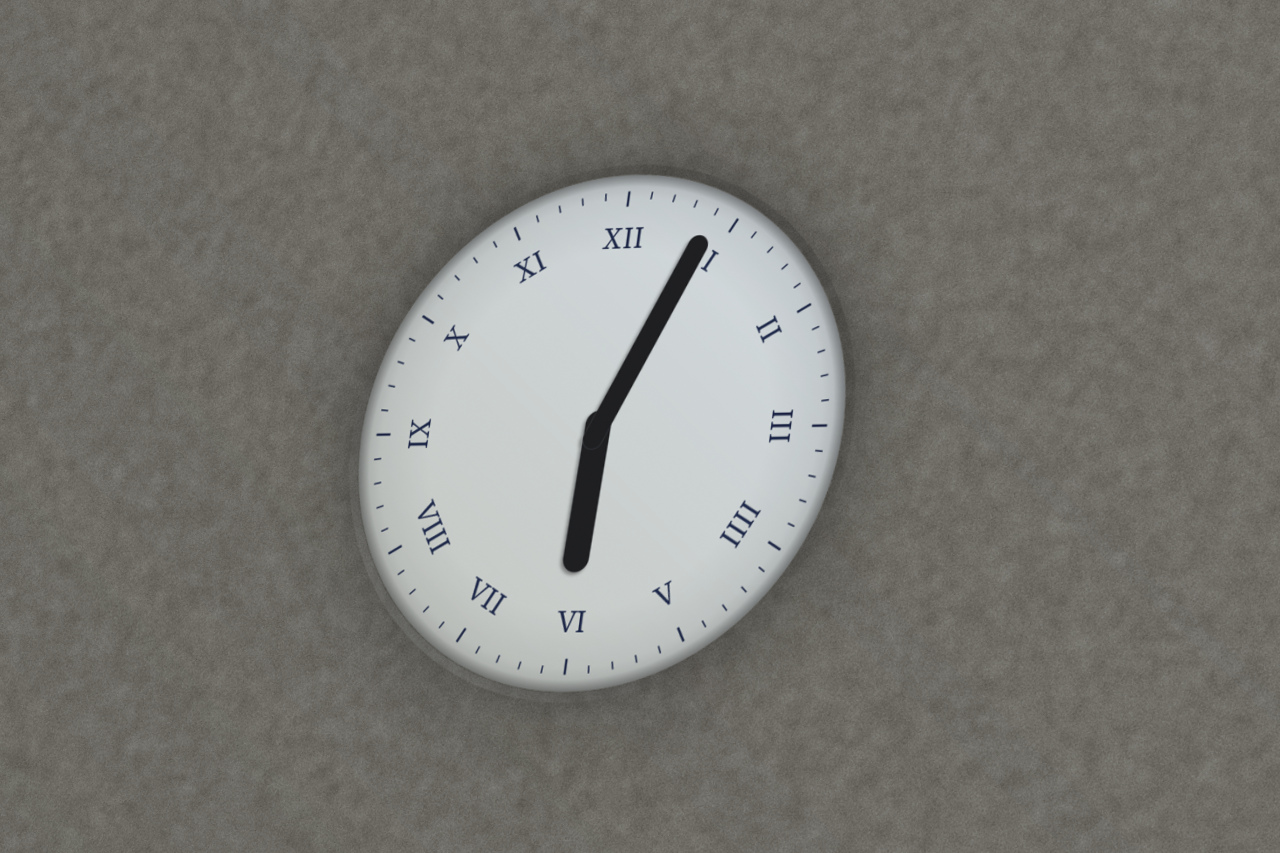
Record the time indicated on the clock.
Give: 6:04
